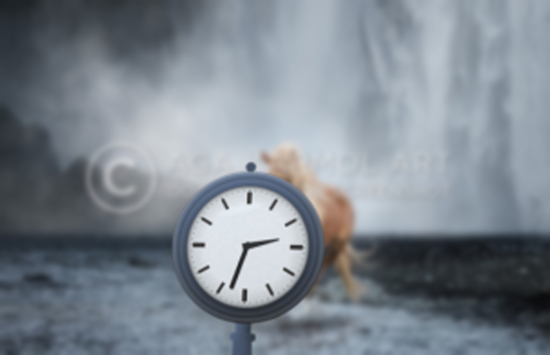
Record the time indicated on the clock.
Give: 2:33
